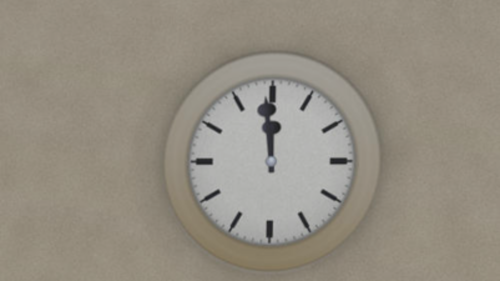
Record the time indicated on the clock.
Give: 11:59
